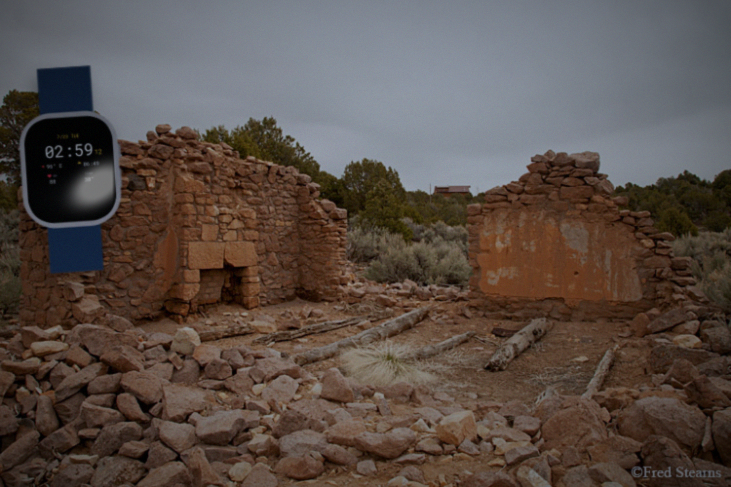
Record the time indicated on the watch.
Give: 2:59
